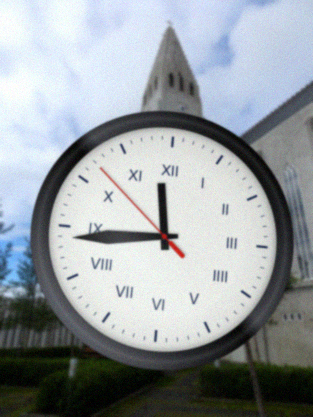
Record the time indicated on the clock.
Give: 11:43:52
